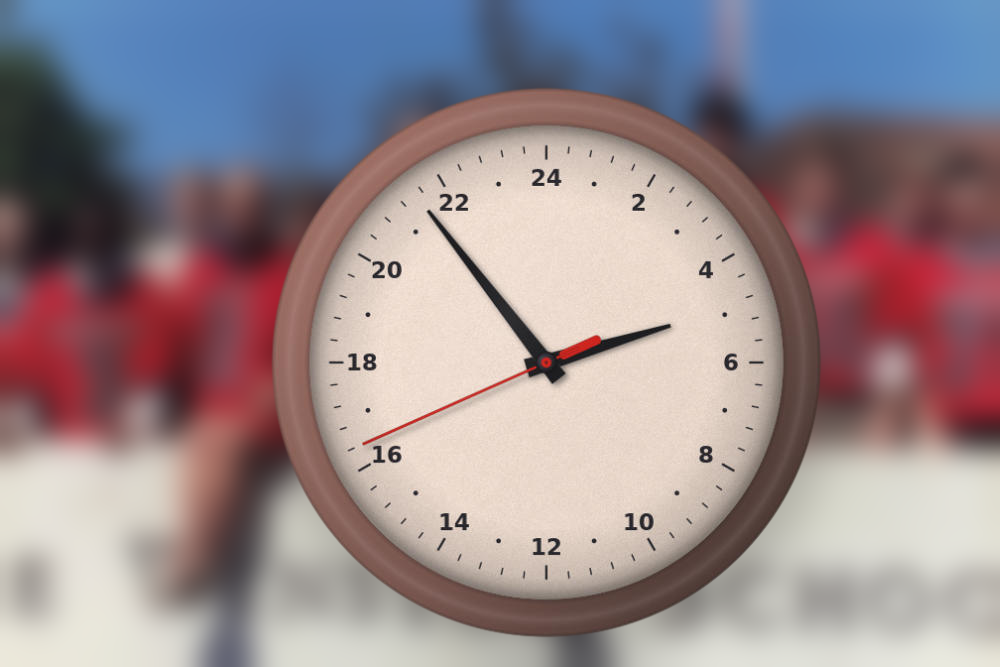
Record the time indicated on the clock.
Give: 4:53:41
